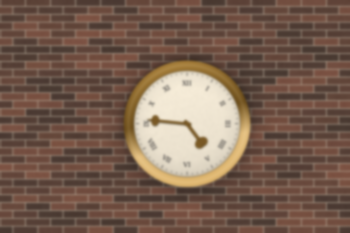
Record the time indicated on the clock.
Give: 4:46
